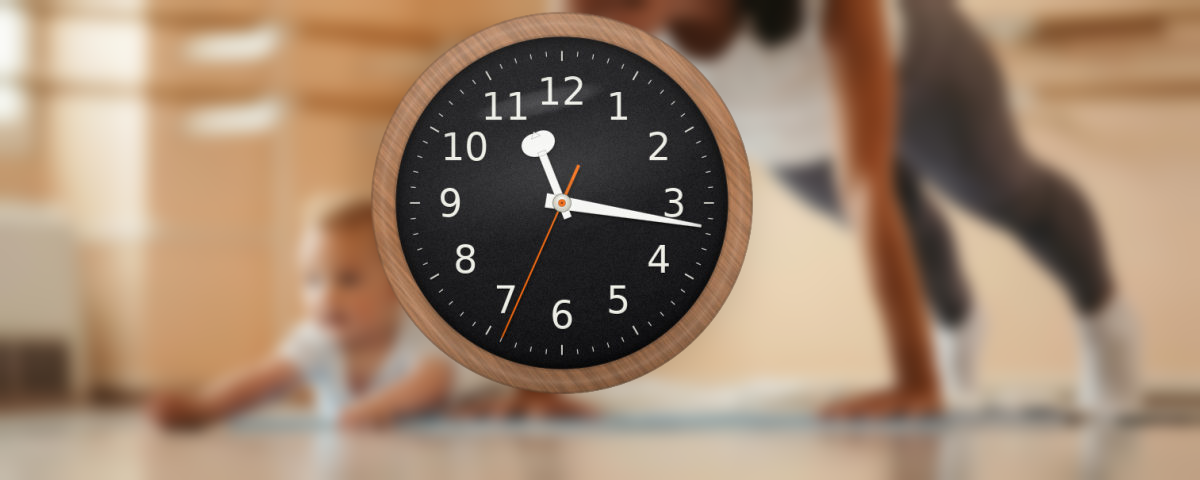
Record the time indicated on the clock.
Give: 11:16:34
